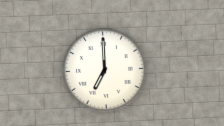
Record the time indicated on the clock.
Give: 7:00
